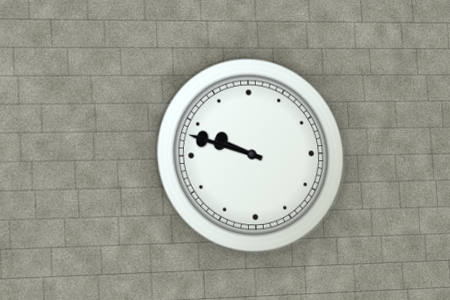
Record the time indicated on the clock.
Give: 9:48
